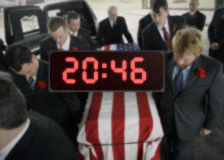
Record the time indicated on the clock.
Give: 20:46
